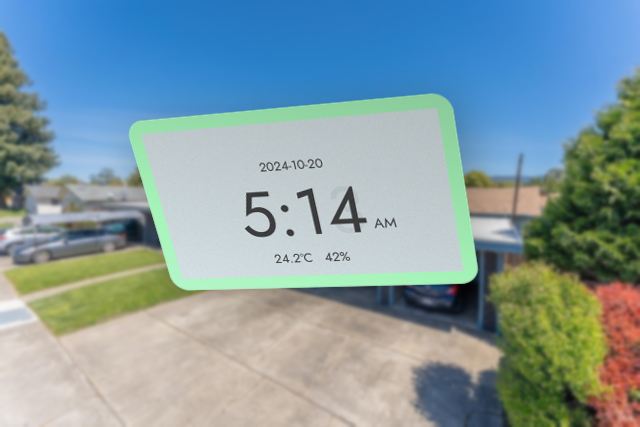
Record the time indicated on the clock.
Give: 5:14
